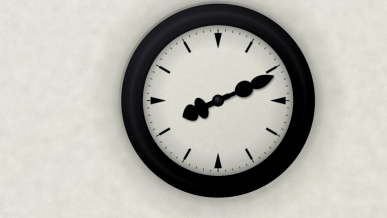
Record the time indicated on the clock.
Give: 8:11
